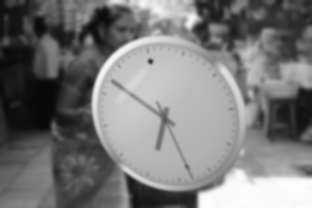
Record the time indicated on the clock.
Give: 6:52:28
